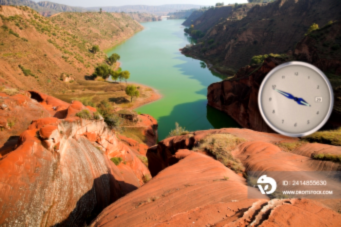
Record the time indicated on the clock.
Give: 3:49
